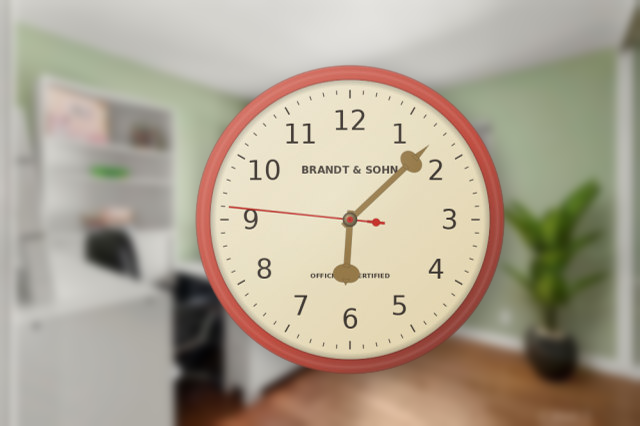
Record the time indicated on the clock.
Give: 6:07:46
